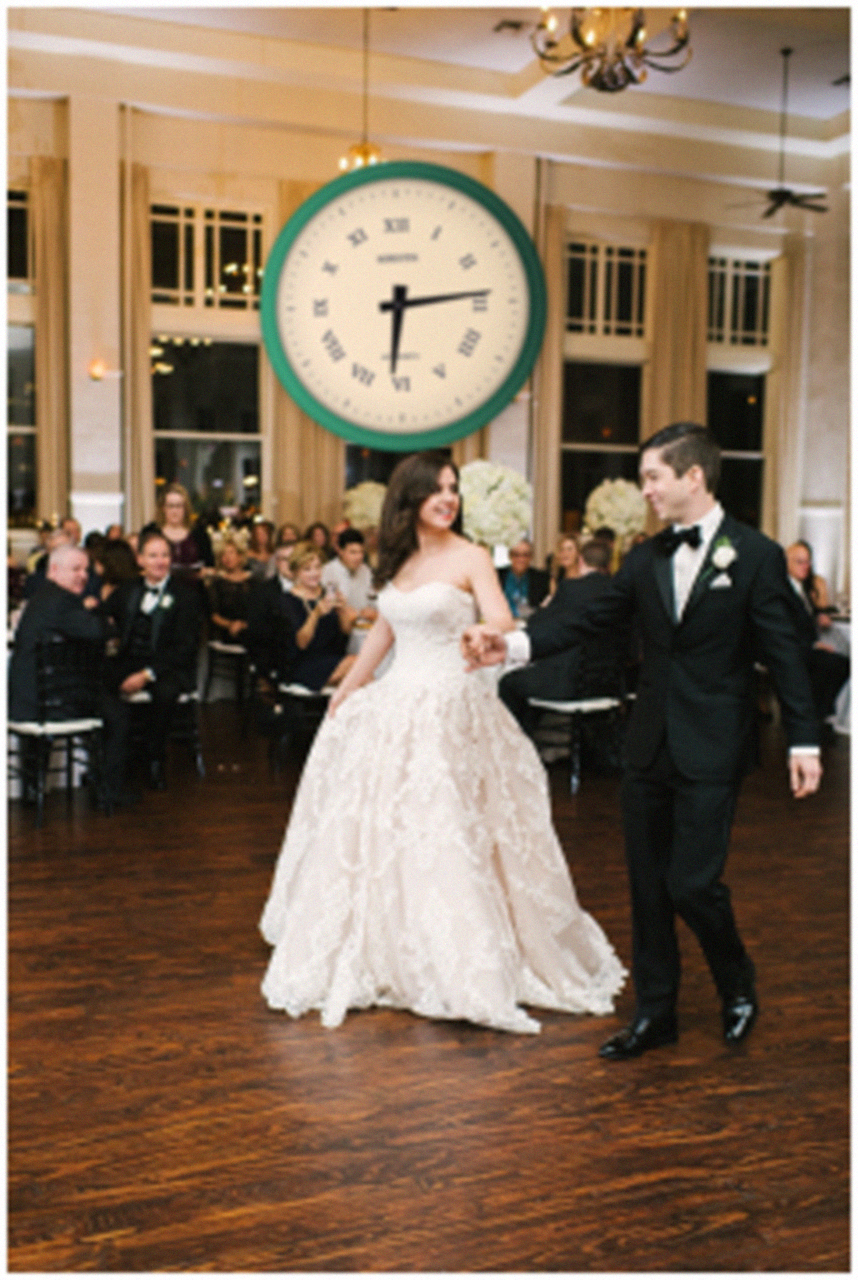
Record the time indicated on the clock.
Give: 6:14
